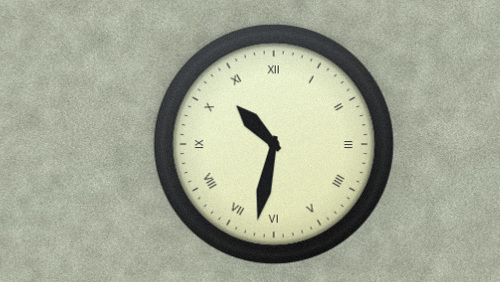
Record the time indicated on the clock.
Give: 10:32
